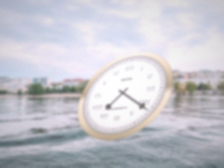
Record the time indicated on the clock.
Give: 7:21
